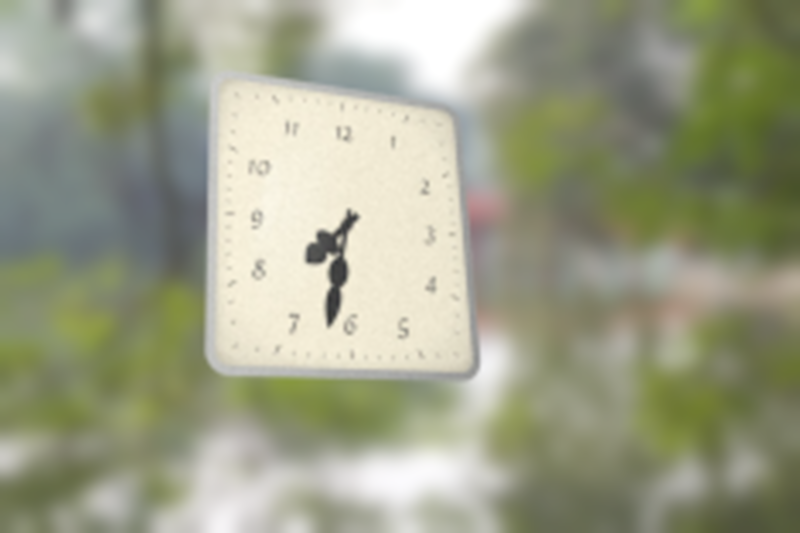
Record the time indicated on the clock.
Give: 7:32
